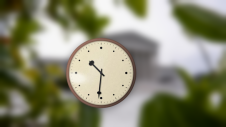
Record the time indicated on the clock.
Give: 10:31
